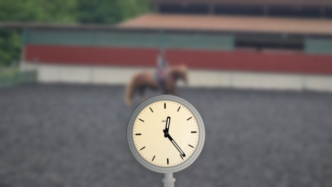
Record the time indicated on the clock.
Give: 12:24
